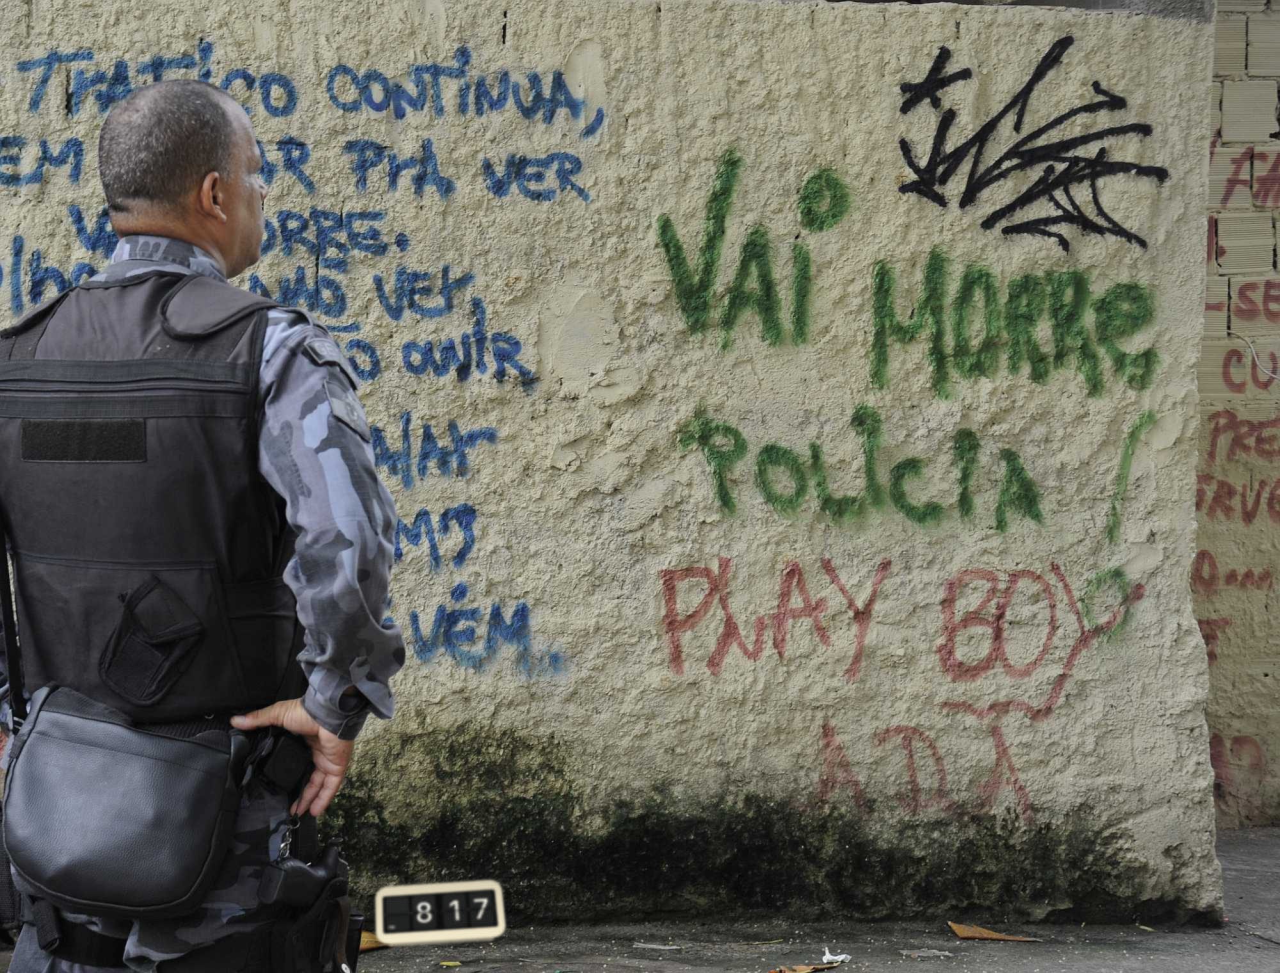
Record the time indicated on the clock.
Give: 8:17
